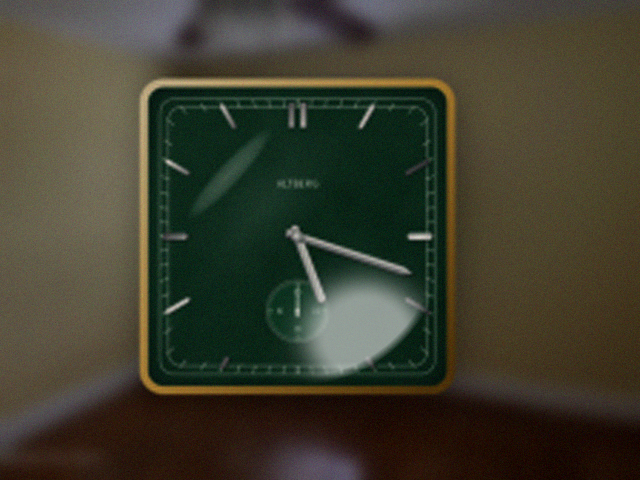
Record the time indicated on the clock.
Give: 5:18
